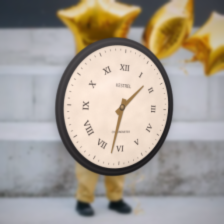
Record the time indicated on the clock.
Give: 1:32
